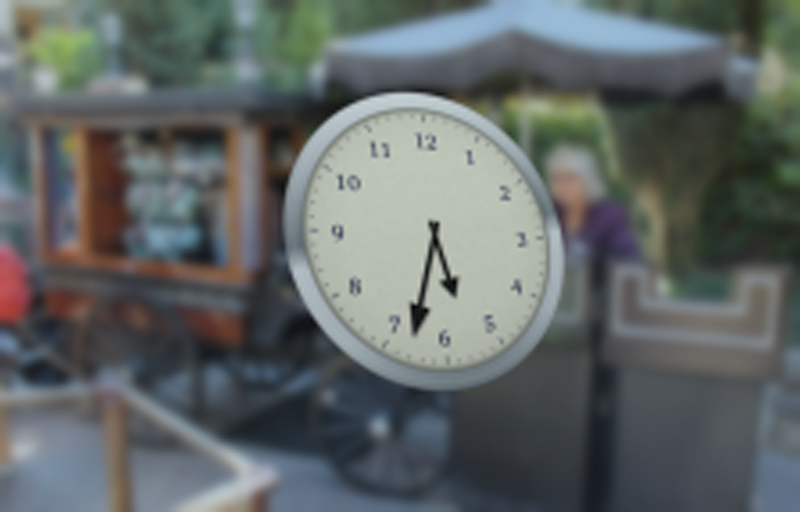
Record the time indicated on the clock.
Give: 5:33
